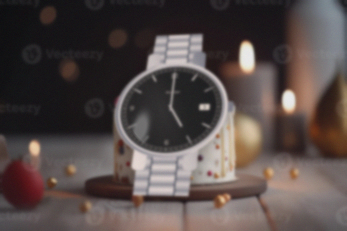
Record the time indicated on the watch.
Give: 5:00
